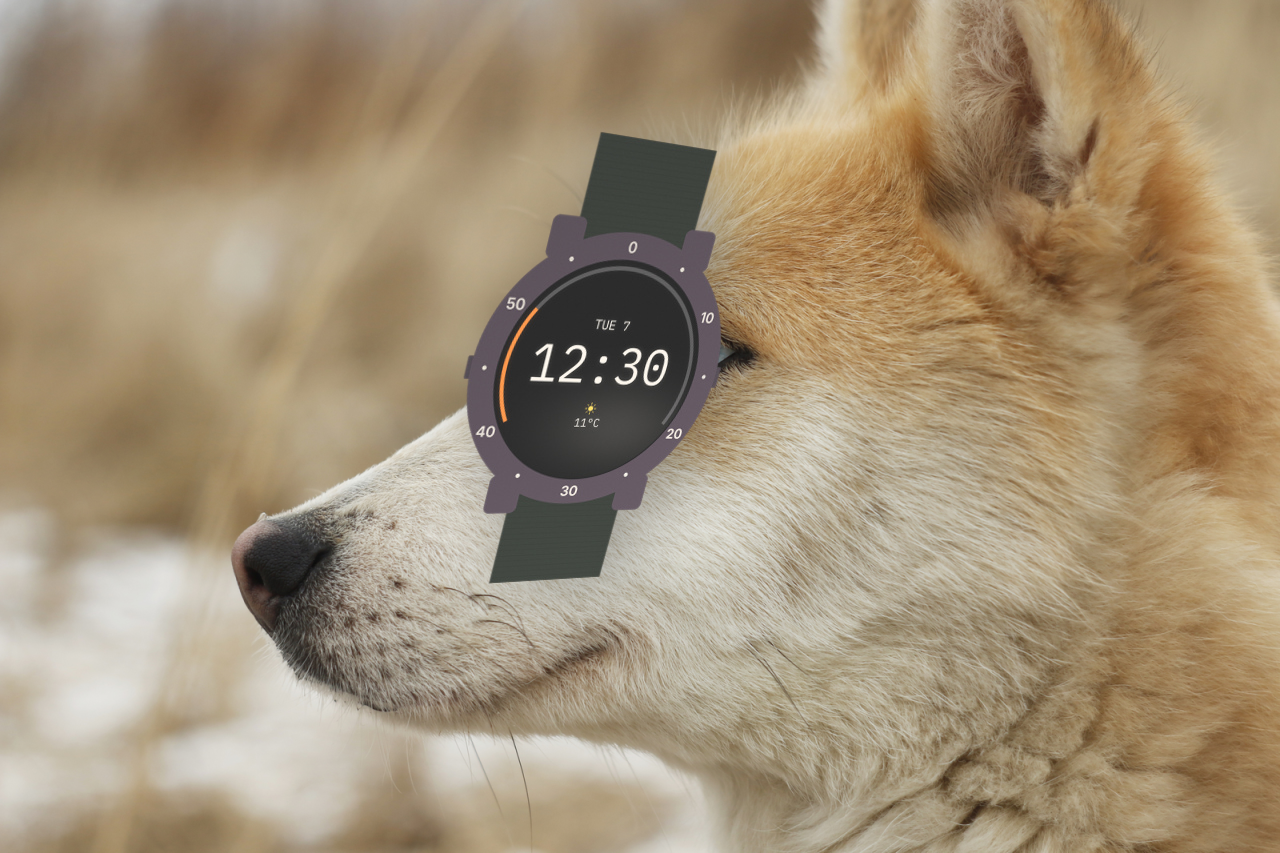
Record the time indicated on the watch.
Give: 12:30
